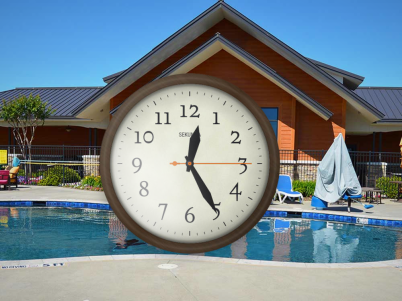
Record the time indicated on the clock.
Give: 12:25:15
